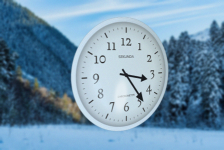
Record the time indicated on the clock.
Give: 3:24
